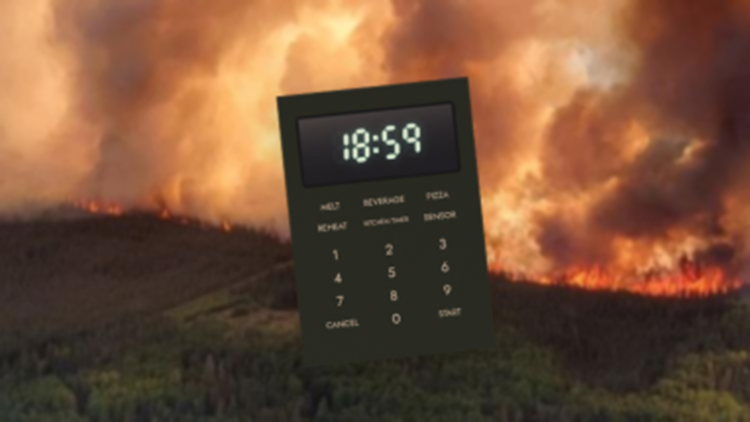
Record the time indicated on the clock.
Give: 18:59
